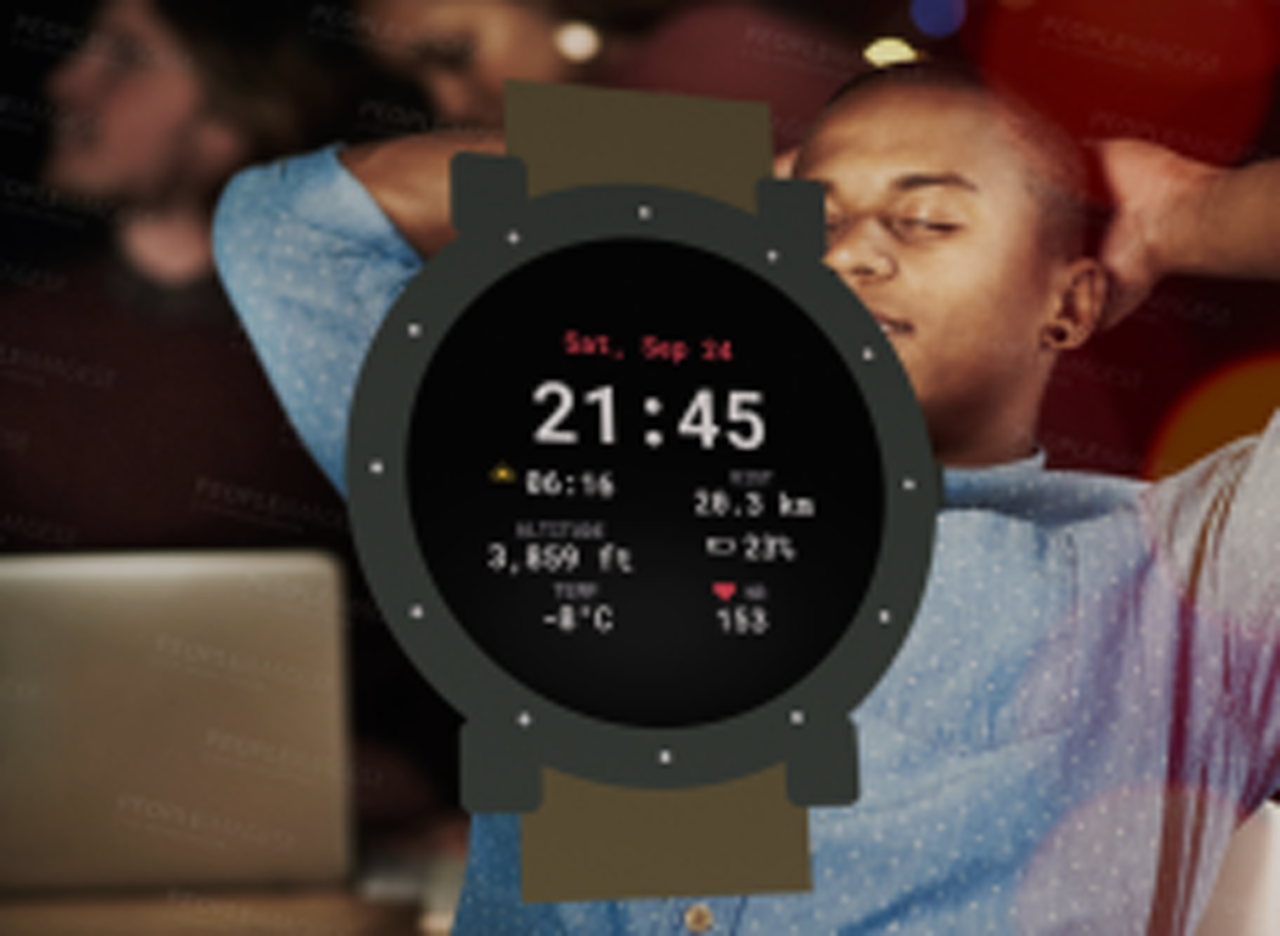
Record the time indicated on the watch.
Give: 21:45
